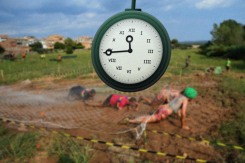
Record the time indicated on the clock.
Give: 11:44
